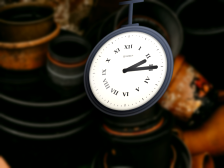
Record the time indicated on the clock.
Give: 2:15
